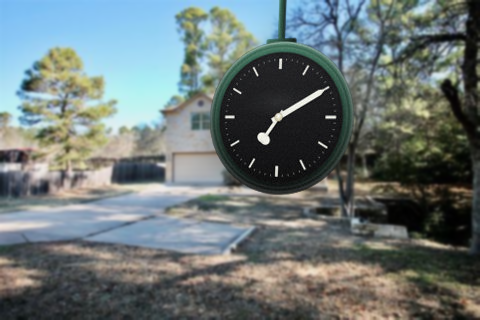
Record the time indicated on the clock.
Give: 7:10
